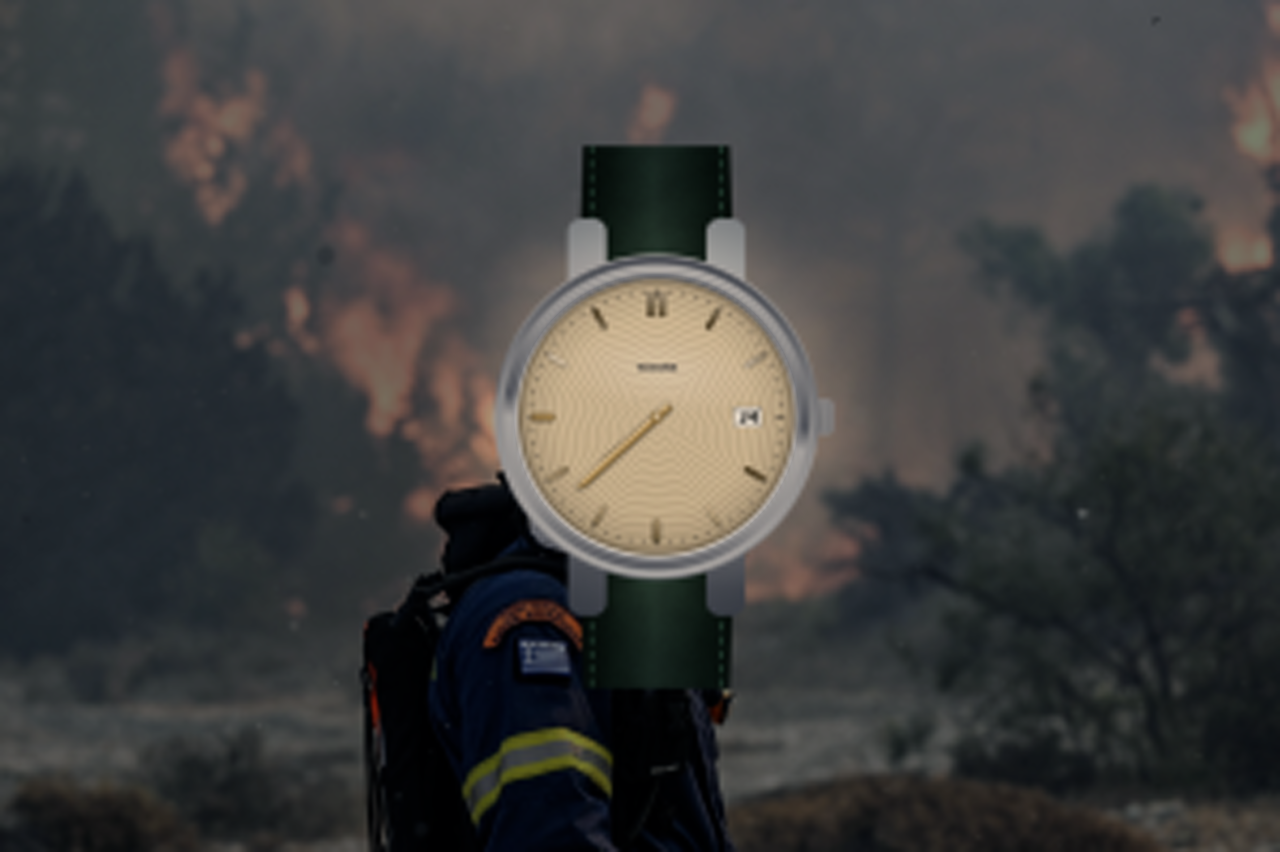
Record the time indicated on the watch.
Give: 7:38
